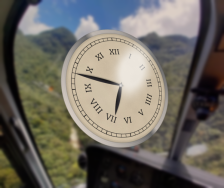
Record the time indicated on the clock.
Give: 6:48
